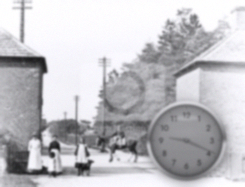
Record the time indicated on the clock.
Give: 9:19
